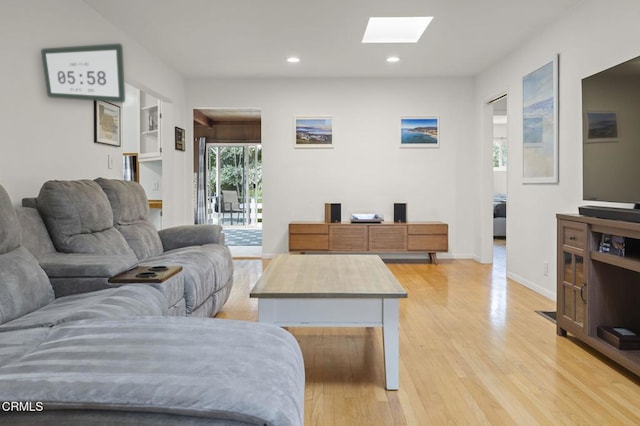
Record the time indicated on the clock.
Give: 5:58
